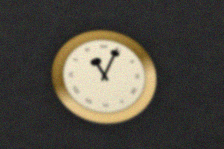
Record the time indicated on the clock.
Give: 11:04
